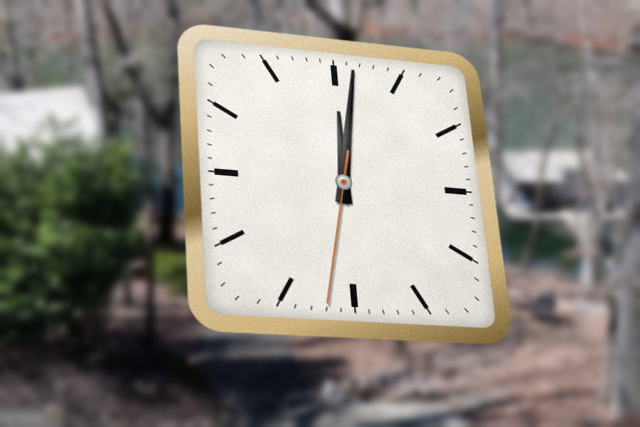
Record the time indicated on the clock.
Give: 12:01:32
